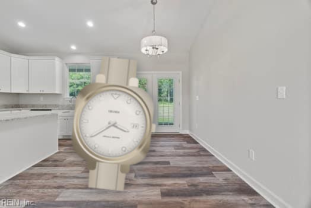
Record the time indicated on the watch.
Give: 3:39
